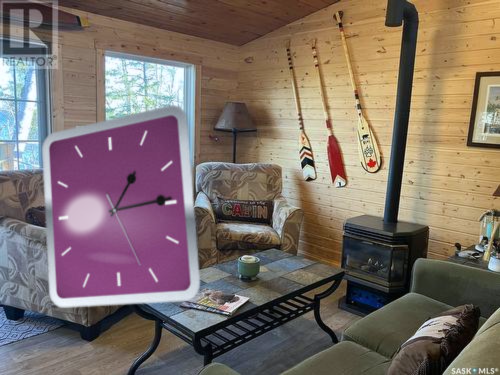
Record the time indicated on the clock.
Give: 1:14:26
